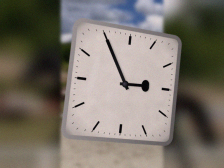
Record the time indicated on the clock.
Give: 2:55
